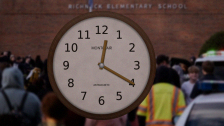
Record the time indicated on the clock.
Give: 12:20
